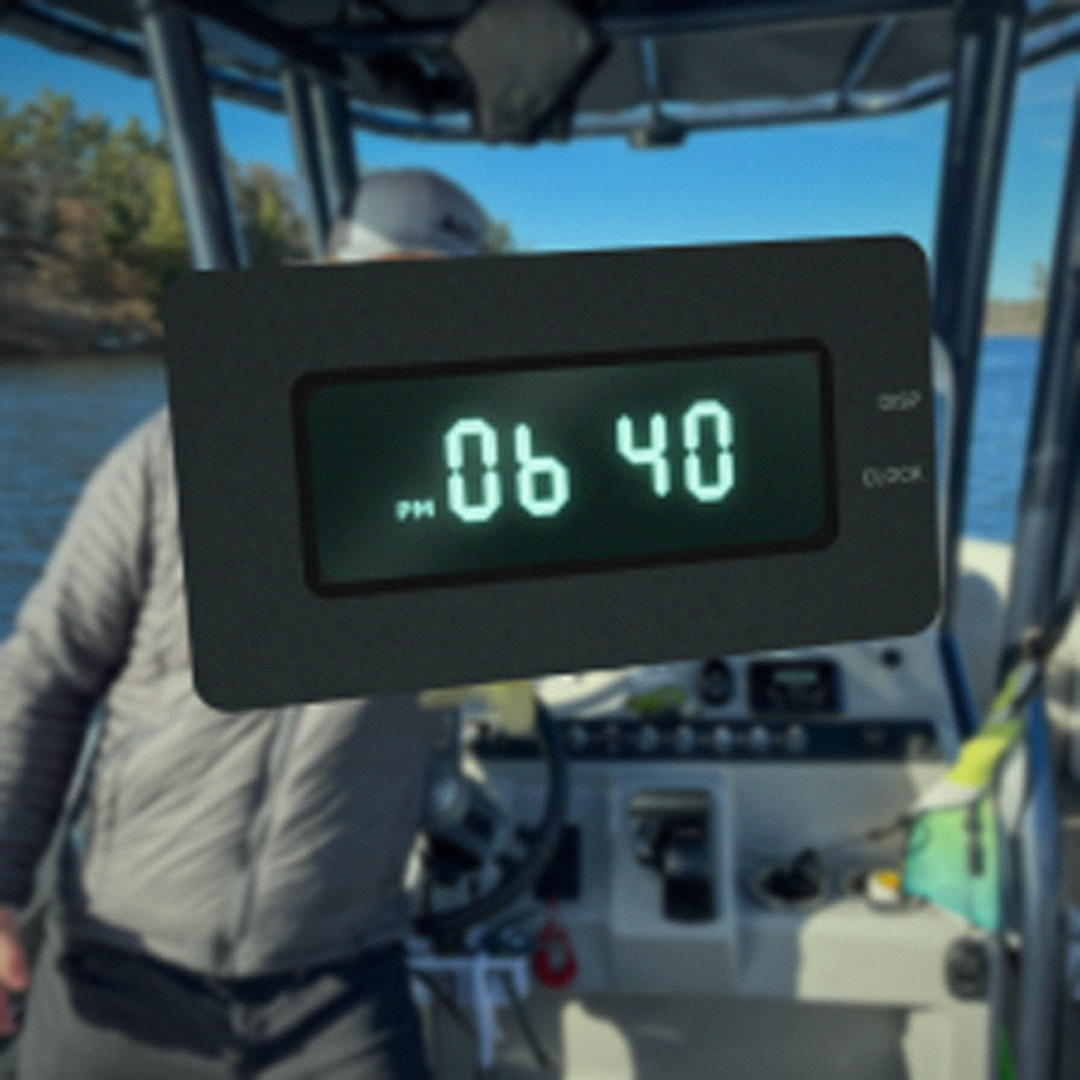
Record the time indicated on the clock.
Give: 6:40
